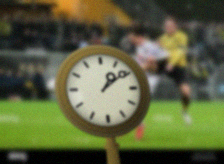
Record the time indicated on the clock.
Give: 1:09
